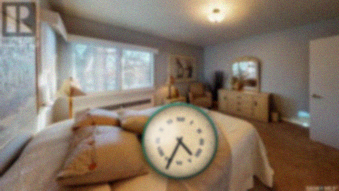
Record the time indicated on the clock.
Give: 4:34
